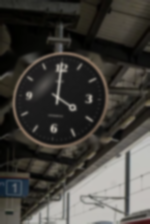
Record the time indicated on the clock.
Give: 4:00
